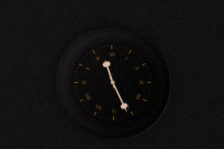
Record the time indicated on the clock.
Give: 11:26
